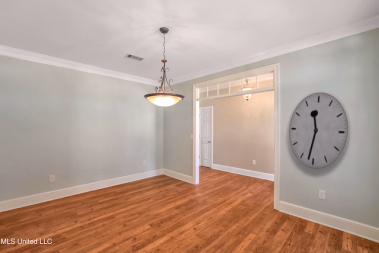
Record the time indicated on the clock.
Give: 11:32
